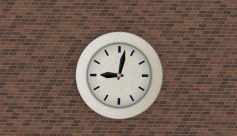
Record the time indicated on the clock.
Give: 9:02
